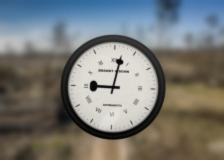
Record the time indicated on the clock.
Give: 9:02
